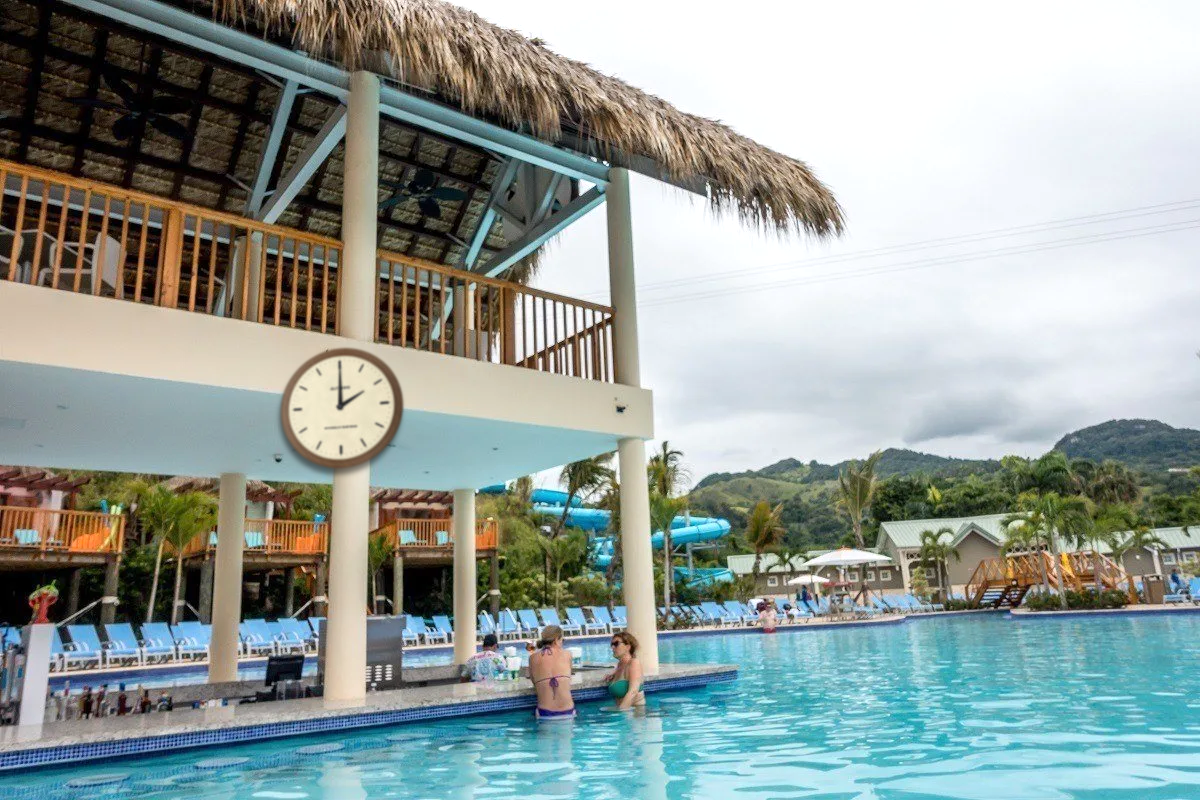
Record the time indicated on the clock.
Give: 2:00
